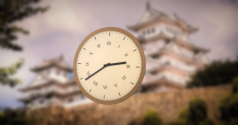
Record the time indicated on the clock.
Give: 2:39
